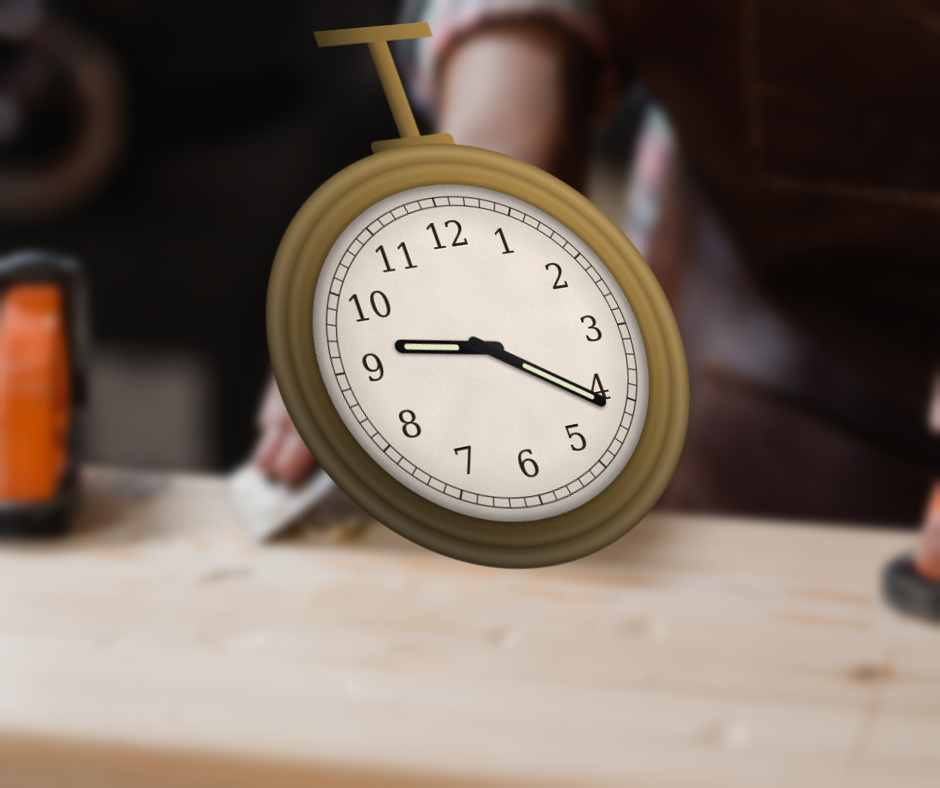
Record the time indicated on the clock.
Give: 9:21
